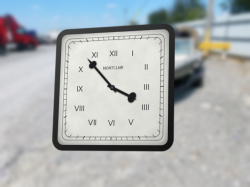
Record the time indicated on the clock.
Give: 3:53
